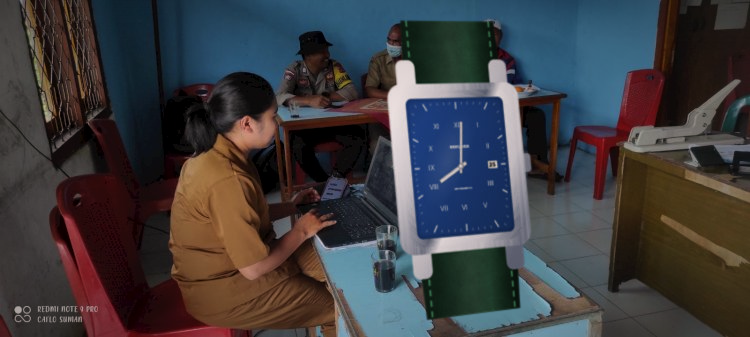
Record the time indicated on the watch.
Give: 8:01
